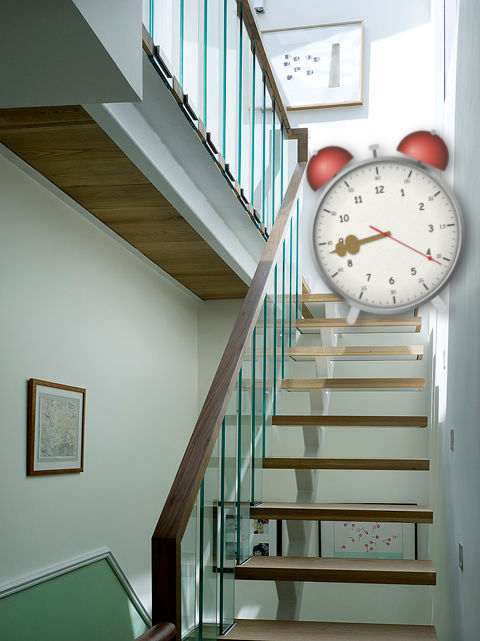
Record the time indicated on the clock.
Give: 8:43:21
